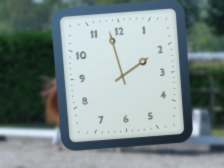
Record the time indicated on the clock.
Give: 1:58
